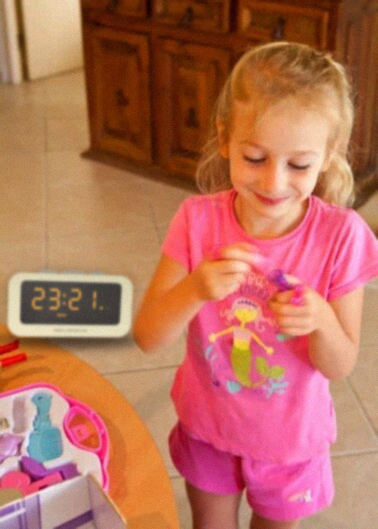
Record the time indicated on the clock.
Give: 23:21
